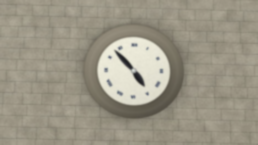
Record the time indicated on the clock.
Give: 4:53
